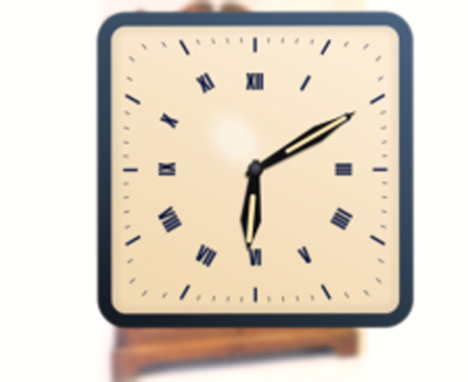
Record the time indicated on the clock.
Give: 6:10
